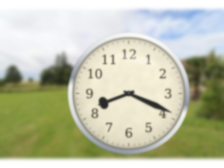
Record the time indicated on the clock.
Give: 8:19
